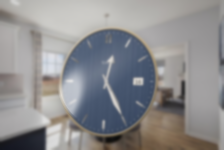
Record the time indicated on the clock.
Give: 12:25
